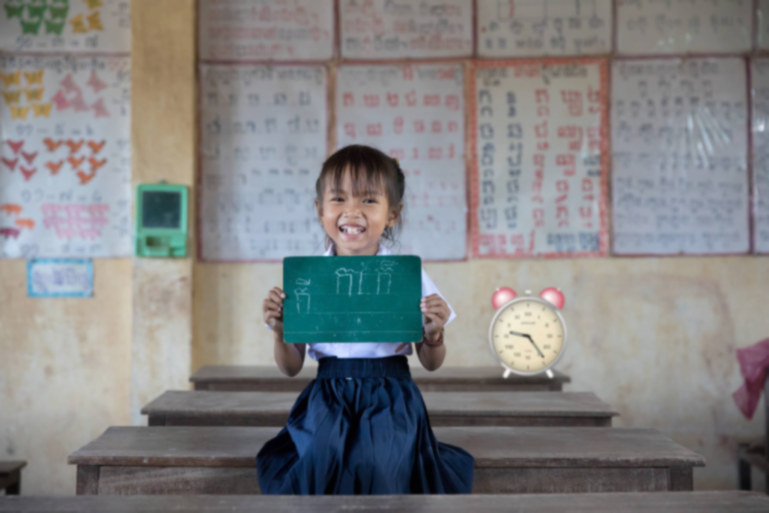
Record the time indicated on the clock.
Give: 9:24
